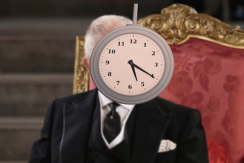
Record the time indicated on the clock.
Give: 5:20
